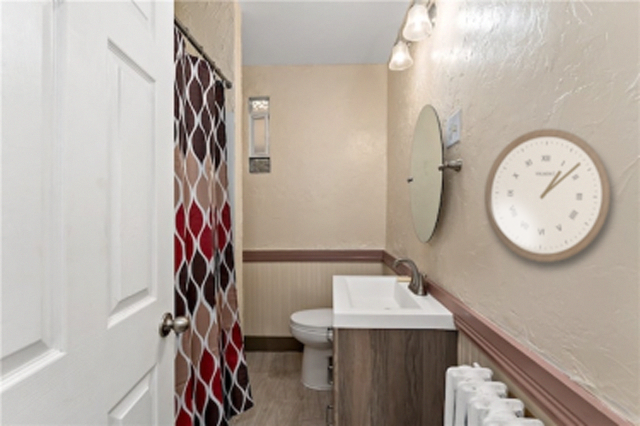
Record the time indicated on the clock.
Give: 1:08
